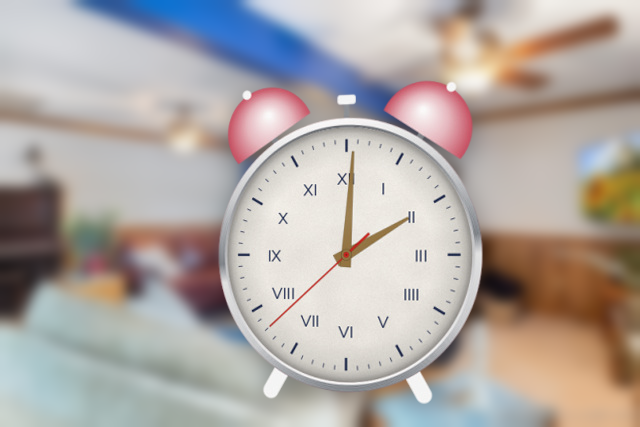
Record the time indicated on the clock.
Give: 2:00:38
